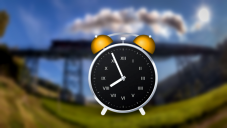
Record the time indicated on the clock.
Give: 7:56
